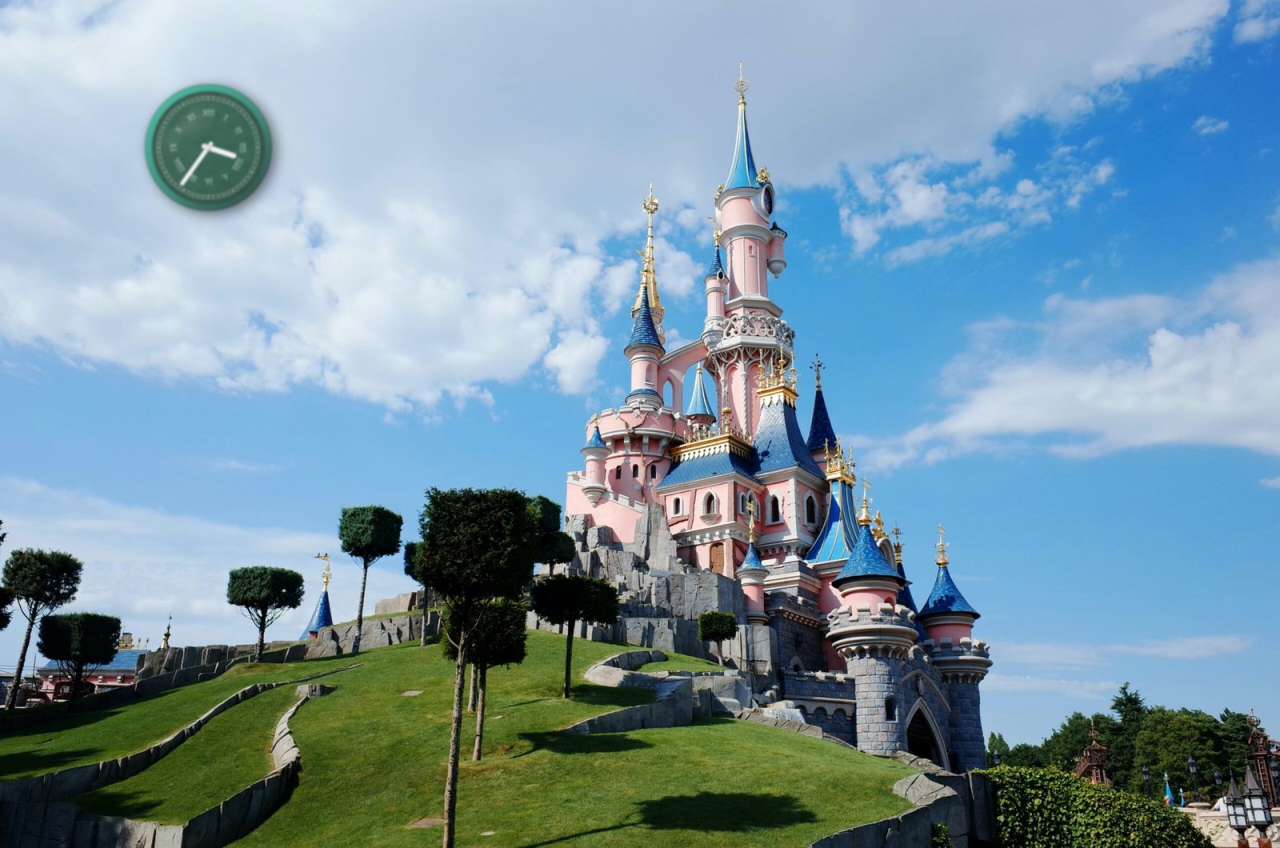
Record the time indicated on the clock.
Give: 3:36
